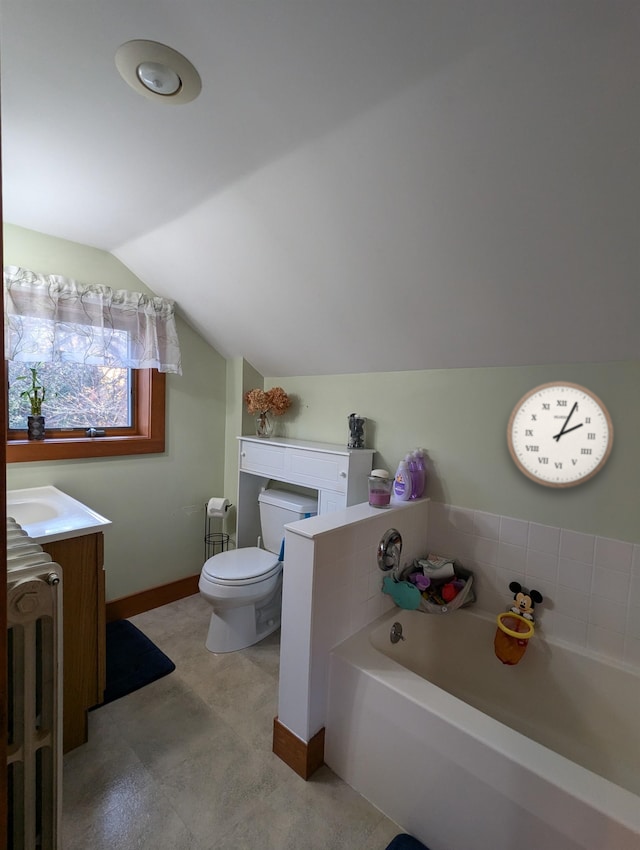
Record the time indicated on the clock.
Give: 2:04
